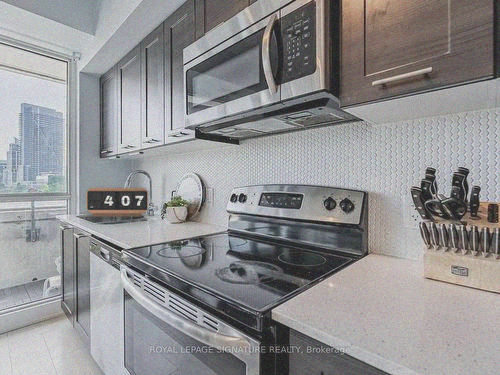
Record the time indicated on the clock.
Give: 4:07
